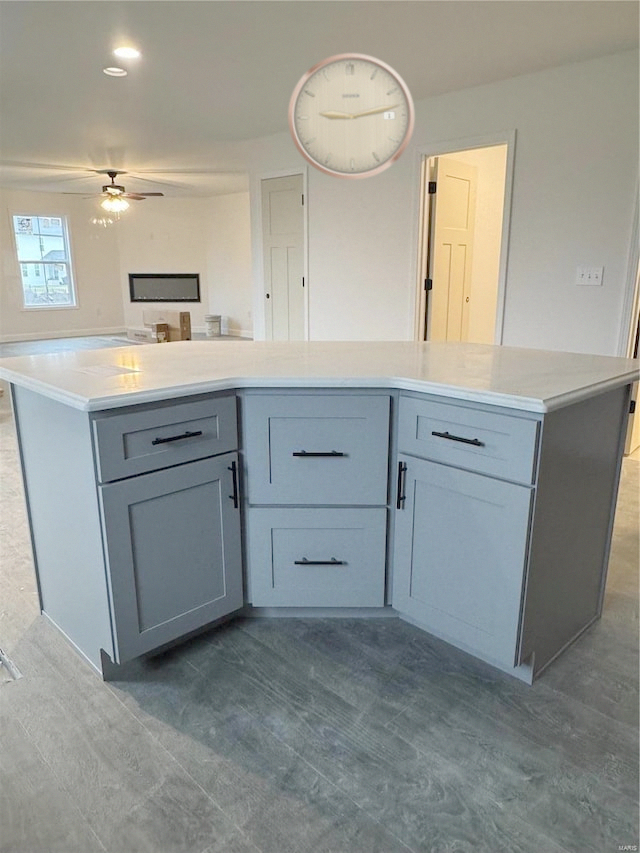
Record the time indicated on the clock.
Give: 9:13
